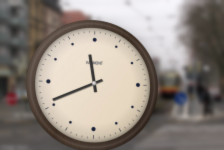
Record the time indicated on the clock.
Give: 11:41
